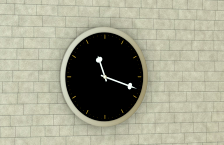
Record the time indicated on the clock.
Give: 11:18
